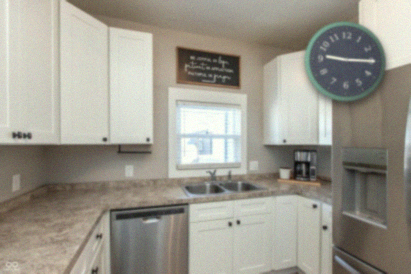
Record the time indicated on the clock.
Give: 9:15
